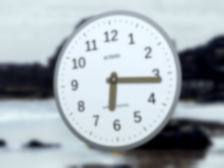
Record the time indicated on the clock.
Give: 6:16
